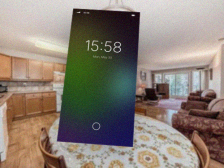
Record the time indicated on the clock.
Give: 15:58
